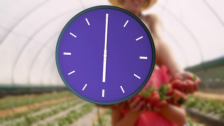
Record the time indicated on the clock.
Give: 6:00
